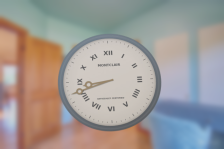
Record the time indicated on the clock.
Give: 8:42
